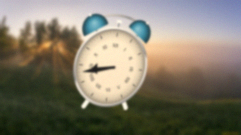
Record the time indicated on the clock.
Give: 8:43
